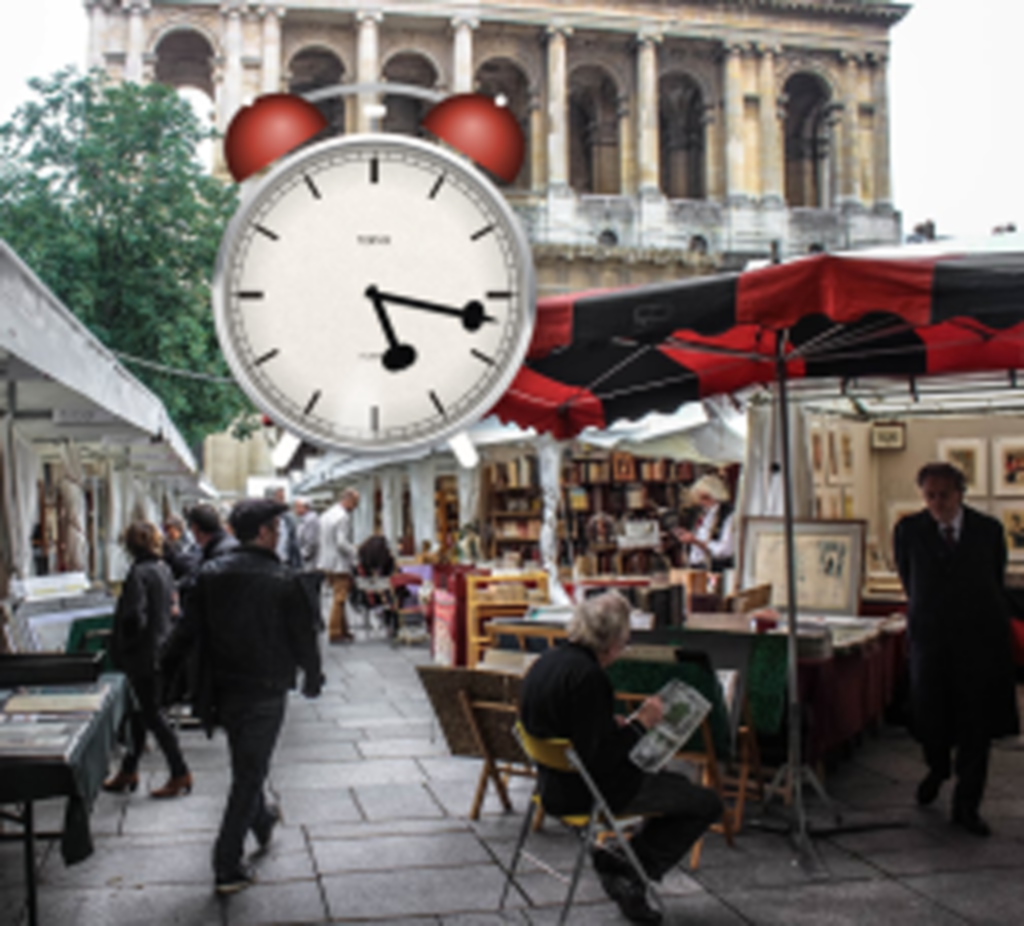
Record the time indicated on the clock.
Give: 5:17
